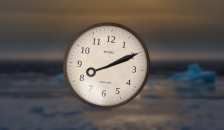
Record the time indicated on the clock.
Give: 8:10
